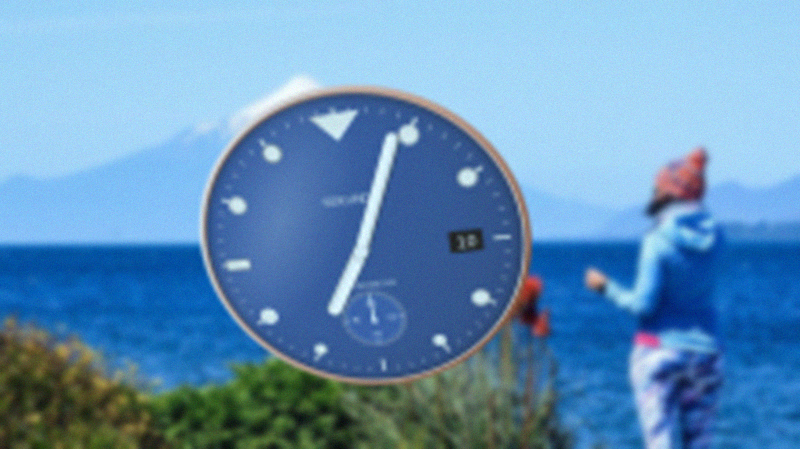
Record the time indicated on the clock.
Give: 7:04
